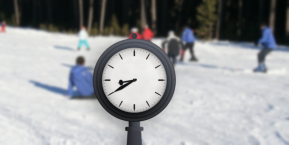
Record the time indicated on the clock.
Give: 8:40
